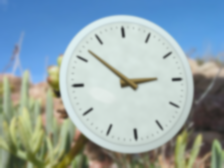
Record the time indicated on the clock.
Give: 2:52
